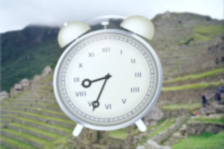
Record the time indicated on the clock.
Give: 8:34
